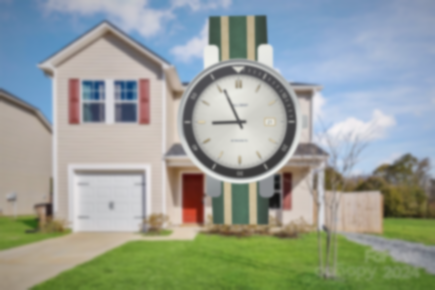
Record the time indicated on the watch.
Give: 8:56
